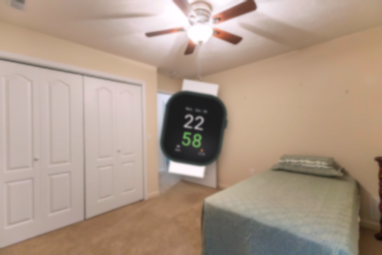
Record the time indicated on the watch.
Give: 22:58
